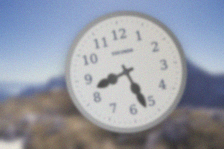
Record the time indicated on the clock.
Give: 8:27
